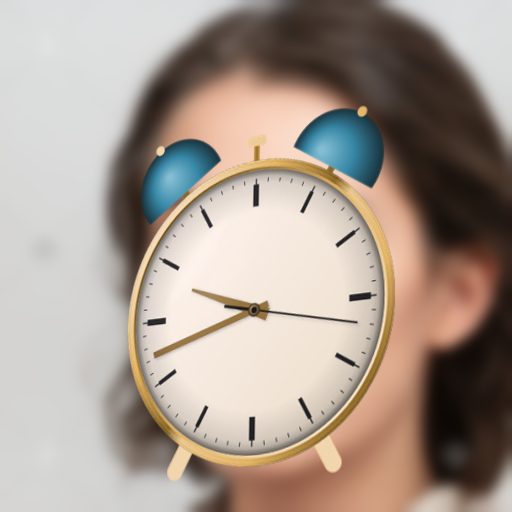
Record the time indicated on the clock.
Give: 9:42:17
